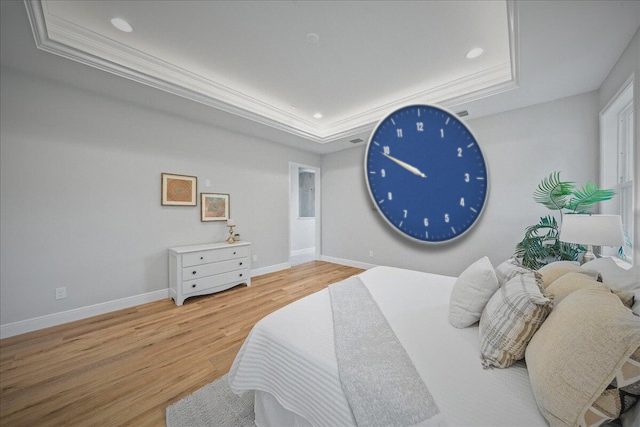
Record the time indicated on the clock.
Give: 9:49
